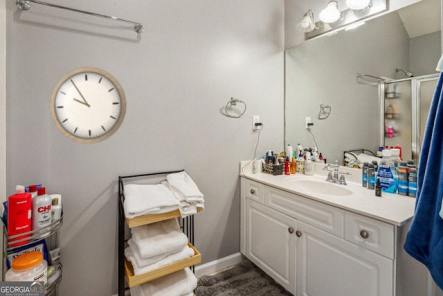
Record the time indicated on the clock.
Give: 9:55
